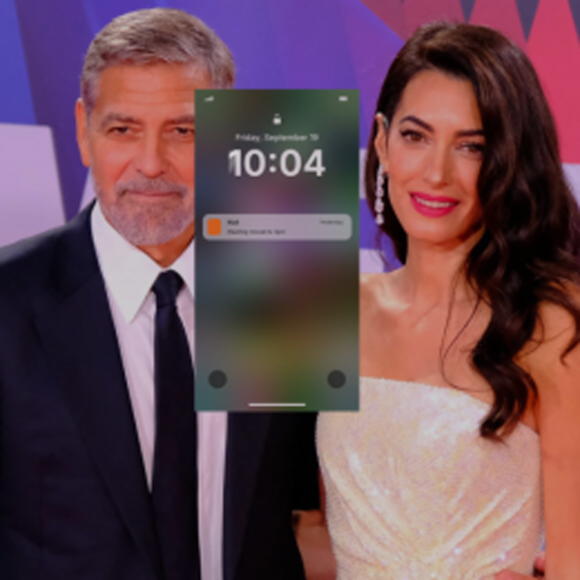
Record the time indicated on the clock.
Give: 10:04
